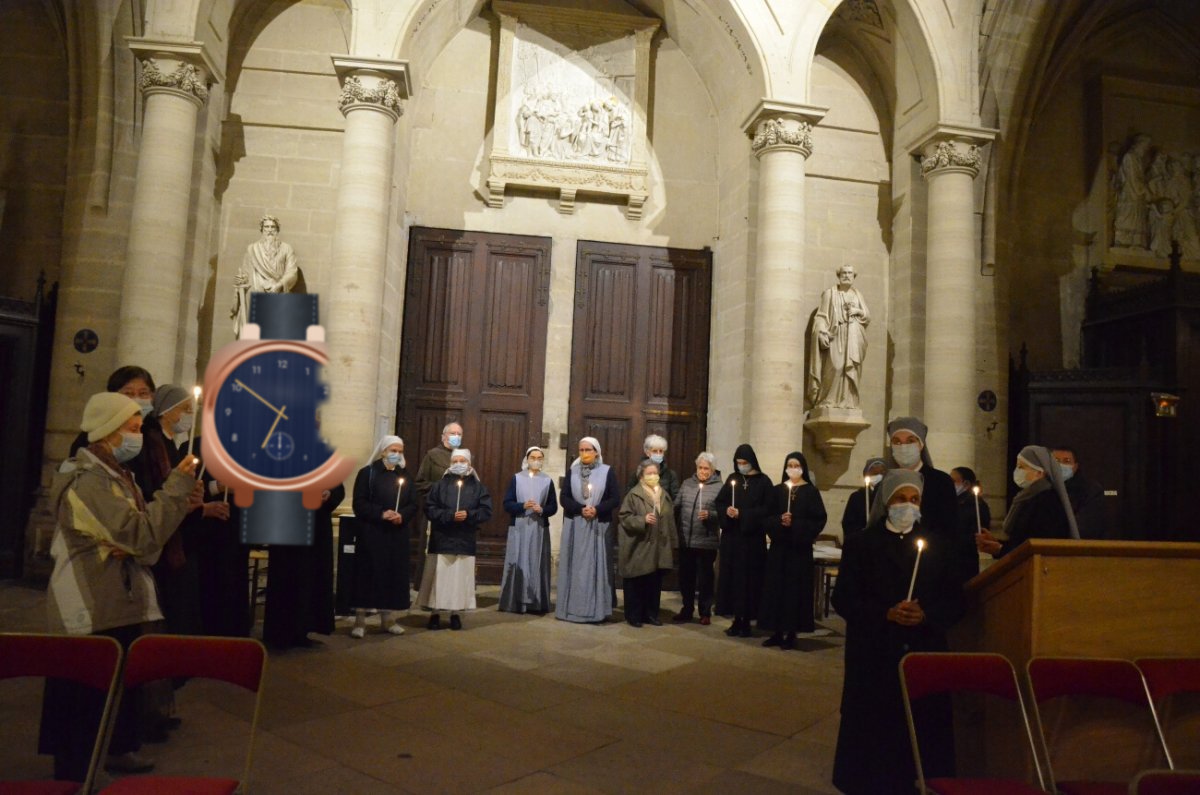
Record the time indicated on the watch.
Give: 6:51
